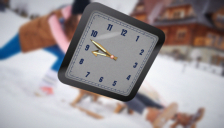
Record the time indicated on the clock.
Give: 8:48
